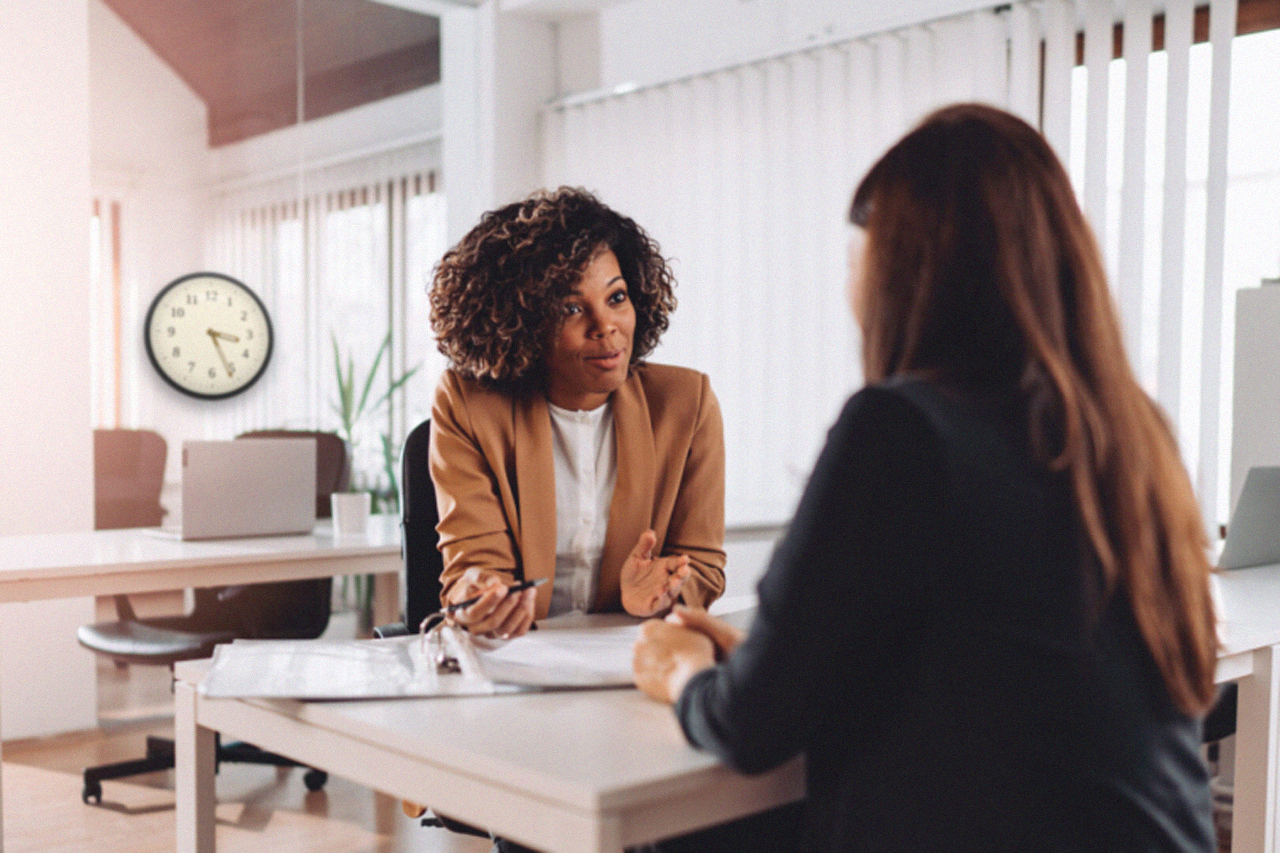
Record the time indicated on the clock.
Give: 3:26
